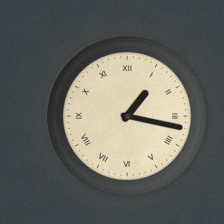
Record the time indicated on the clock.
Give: 1:17
